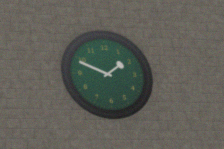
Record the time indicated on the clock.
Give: 1:49
